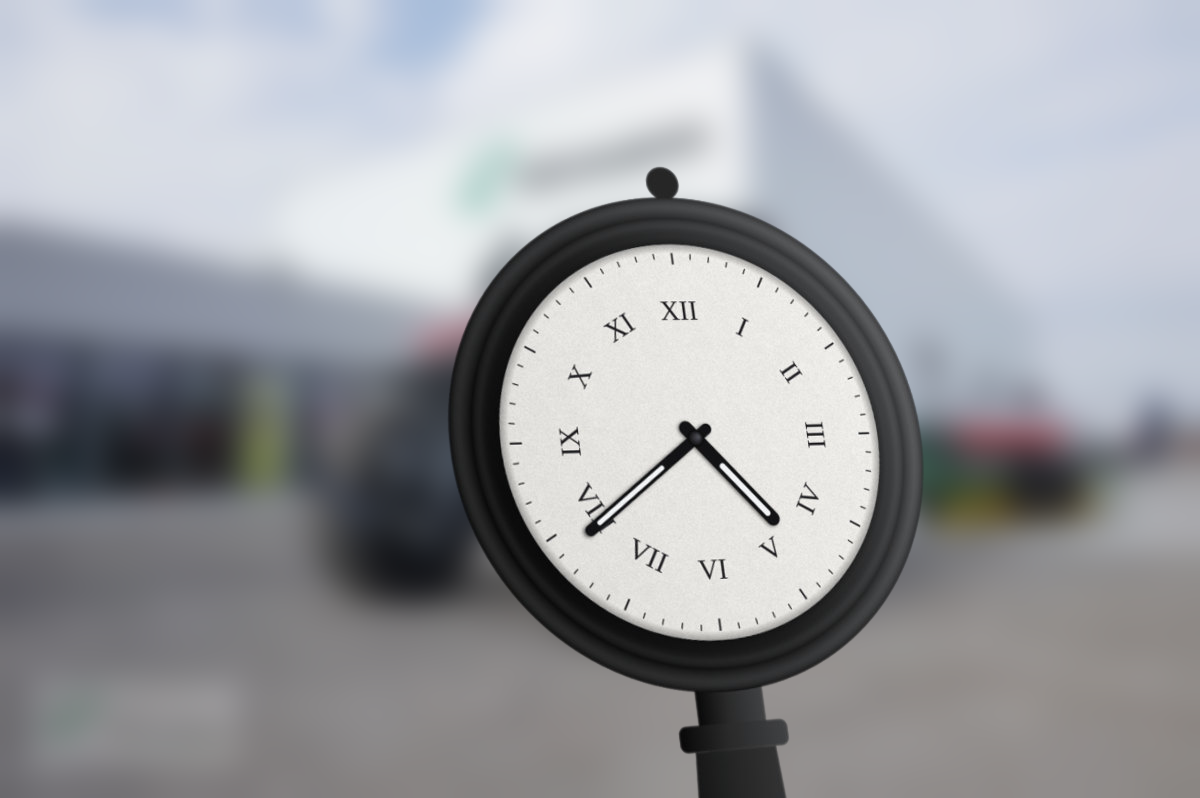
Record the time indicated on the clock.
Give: 4:39
